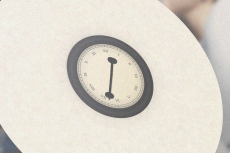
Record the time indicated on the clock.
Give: 12:33
